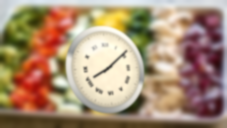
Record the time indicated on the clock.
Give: 8:09
